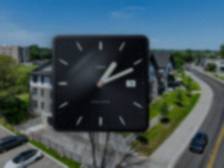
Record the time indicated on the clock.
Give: 1:11
